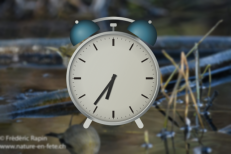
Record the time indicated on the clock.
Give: 6:36
